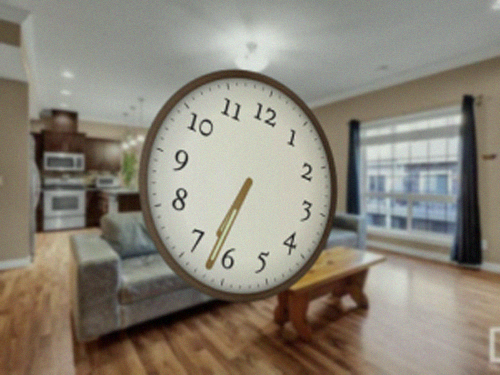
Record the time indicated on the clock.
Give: 6:32
